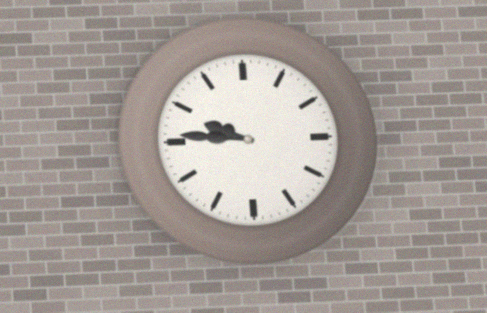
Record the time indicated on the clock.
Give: 9:46
